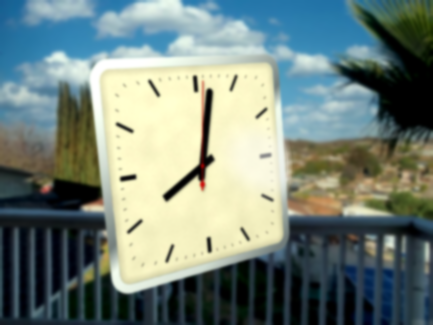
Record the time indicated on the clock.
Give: 8:02:01
